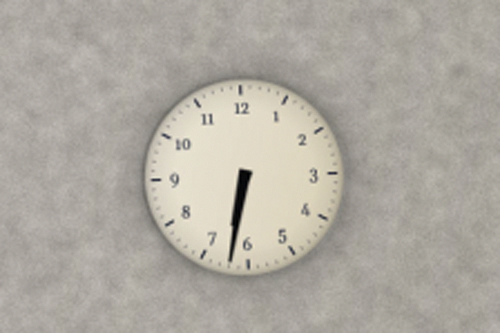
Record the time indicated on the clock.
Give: 6:32
